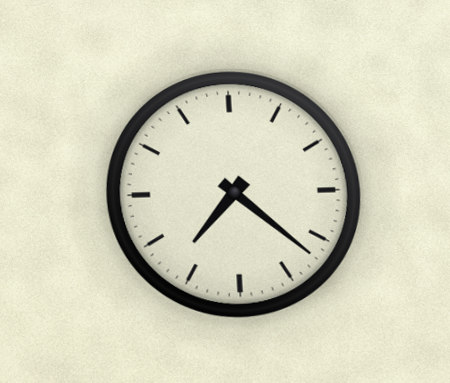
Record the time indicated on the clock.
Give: 7:22
